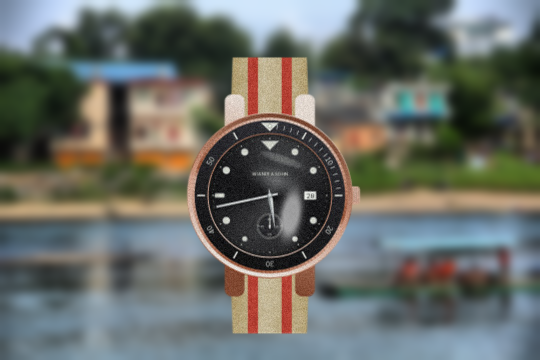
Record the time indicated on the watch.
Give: 5:43
